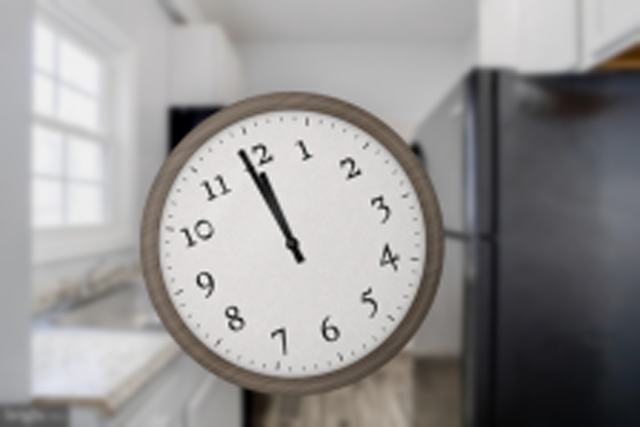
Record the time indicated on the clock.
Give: 11:59
